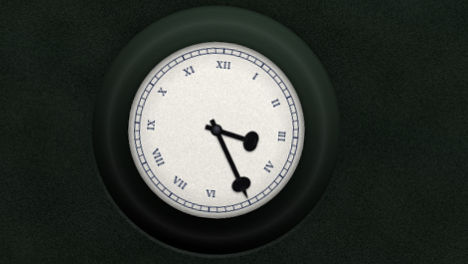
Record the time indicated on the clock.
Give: 3:25
